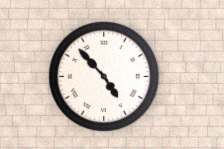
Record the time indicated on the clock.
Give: 4:53
